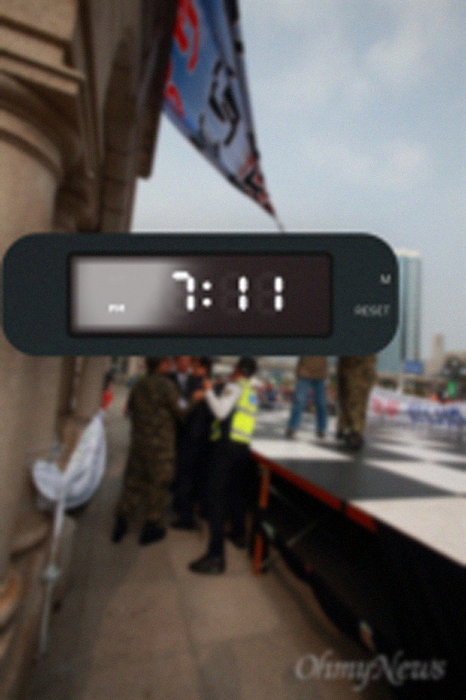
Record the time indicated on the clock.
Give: 7:11
